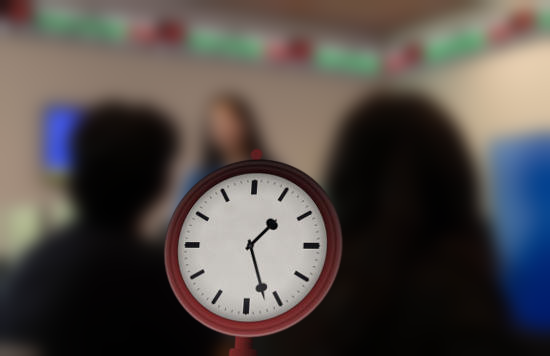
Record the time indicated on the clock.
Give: 1:27
